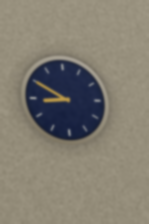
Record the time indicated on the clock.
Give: 8:50
